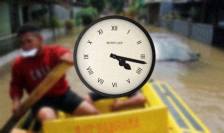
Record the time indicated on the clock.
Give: 4:17
